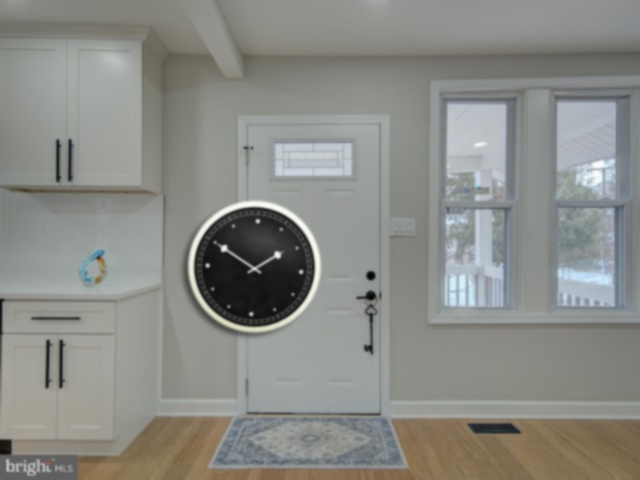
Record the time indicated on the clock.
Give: 1:50
